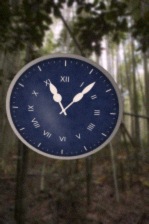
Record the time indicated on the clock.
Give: 11:07
